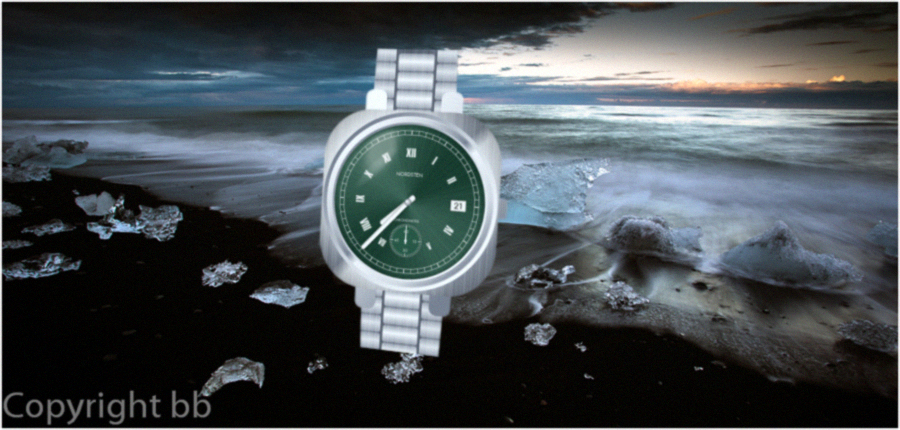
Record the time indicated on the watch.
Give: 7:37
